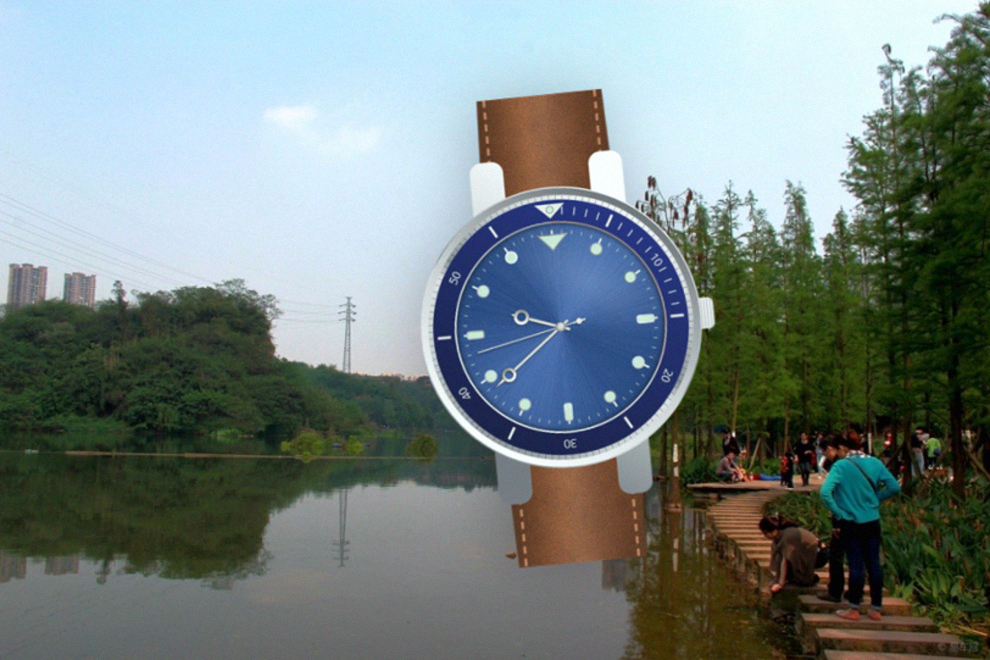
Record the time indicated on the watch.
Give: 9:38:43
